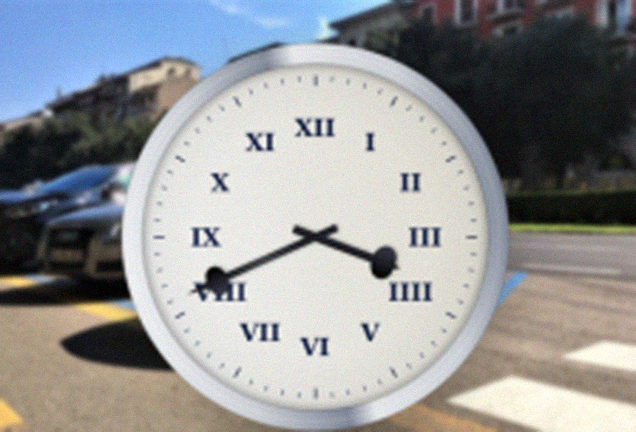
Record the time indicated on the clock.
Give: 3:41
